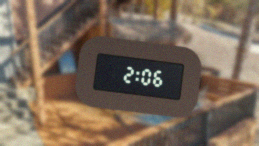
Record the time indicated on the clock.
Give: 2:06
